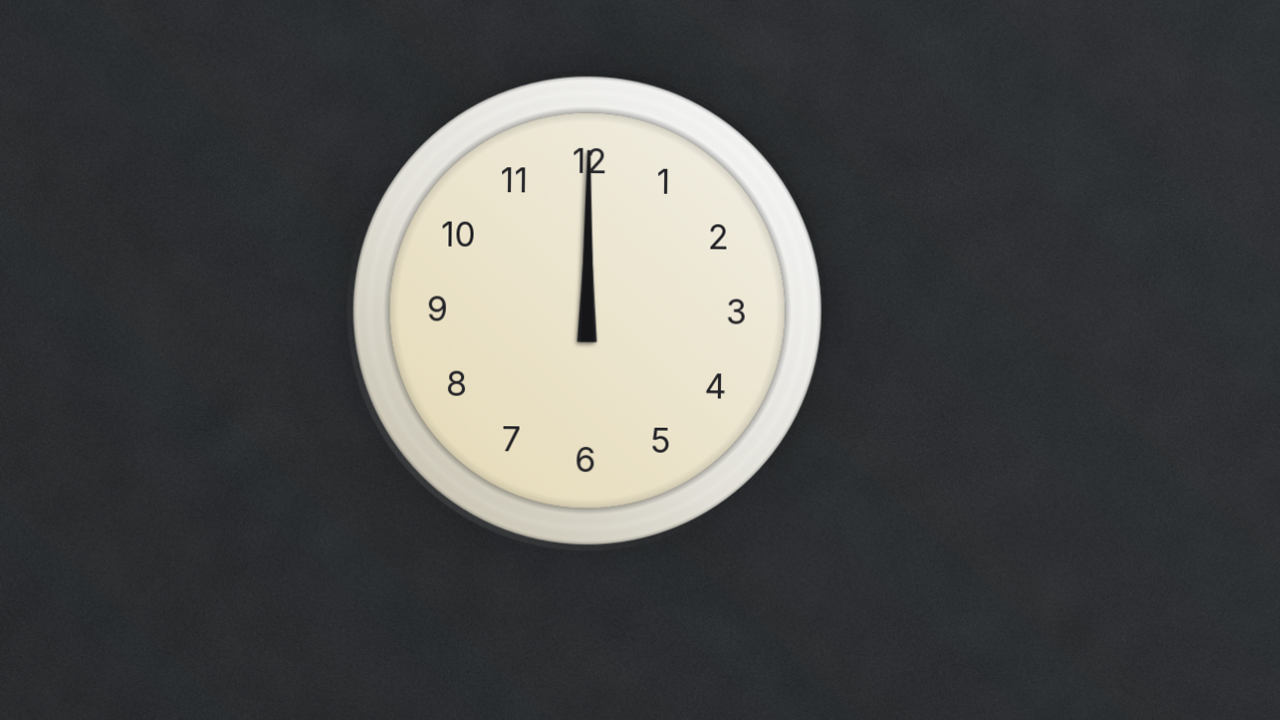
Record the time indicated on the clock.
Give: 12:00
